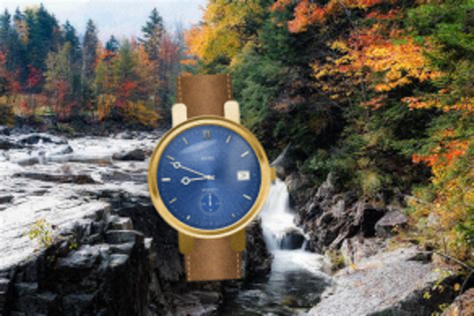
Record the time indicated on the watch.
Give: 8:49
